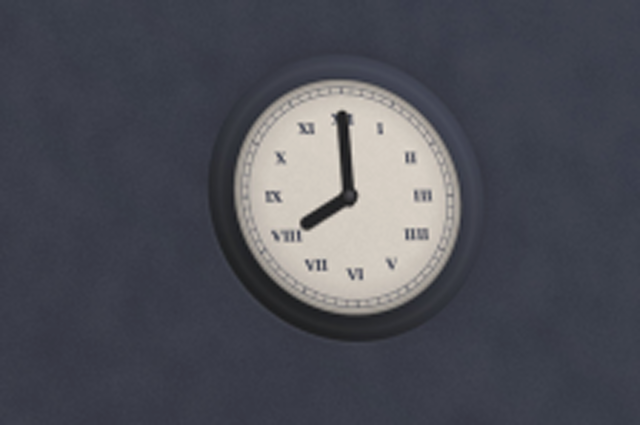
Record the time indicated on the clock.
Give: 8:00
